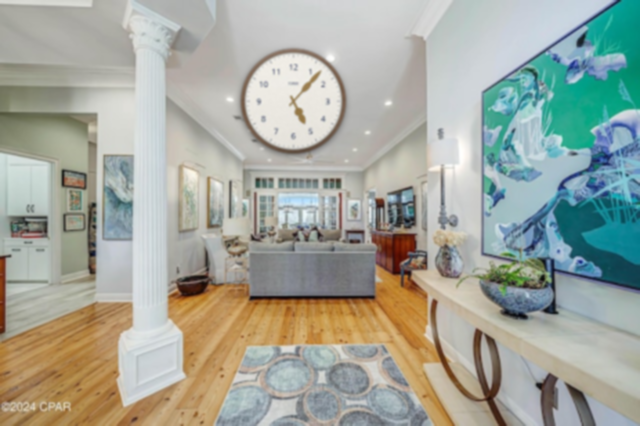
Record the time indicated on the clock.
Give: 5:07
